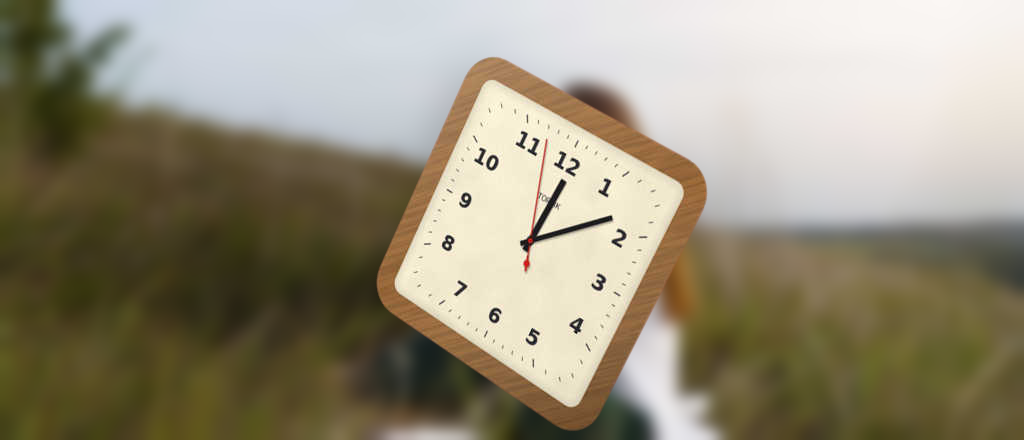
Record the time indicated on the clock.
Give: 12:07:57
